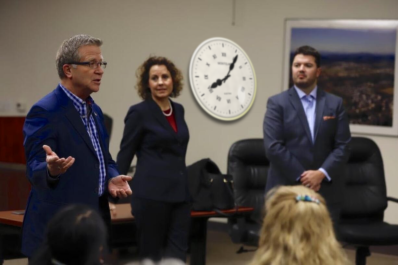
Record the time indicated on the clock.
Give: 8:06
